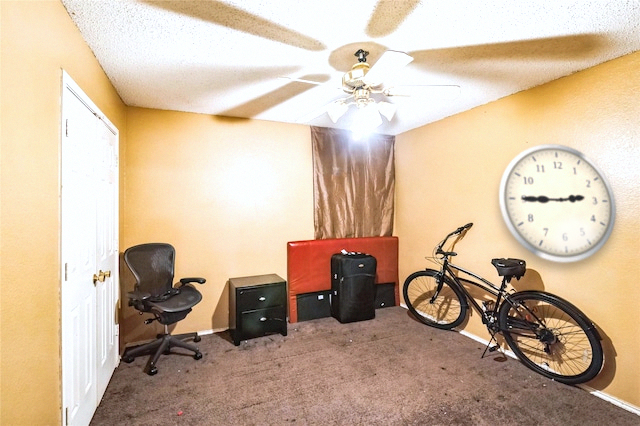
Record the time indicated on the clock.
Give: 2:45
